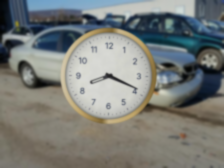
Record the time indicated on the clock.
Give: 8:19
